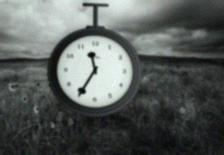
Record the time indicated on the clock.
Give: 11:35
